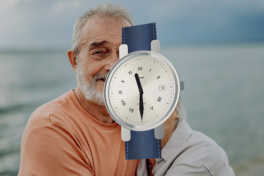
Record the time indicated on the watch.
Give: 11:30
